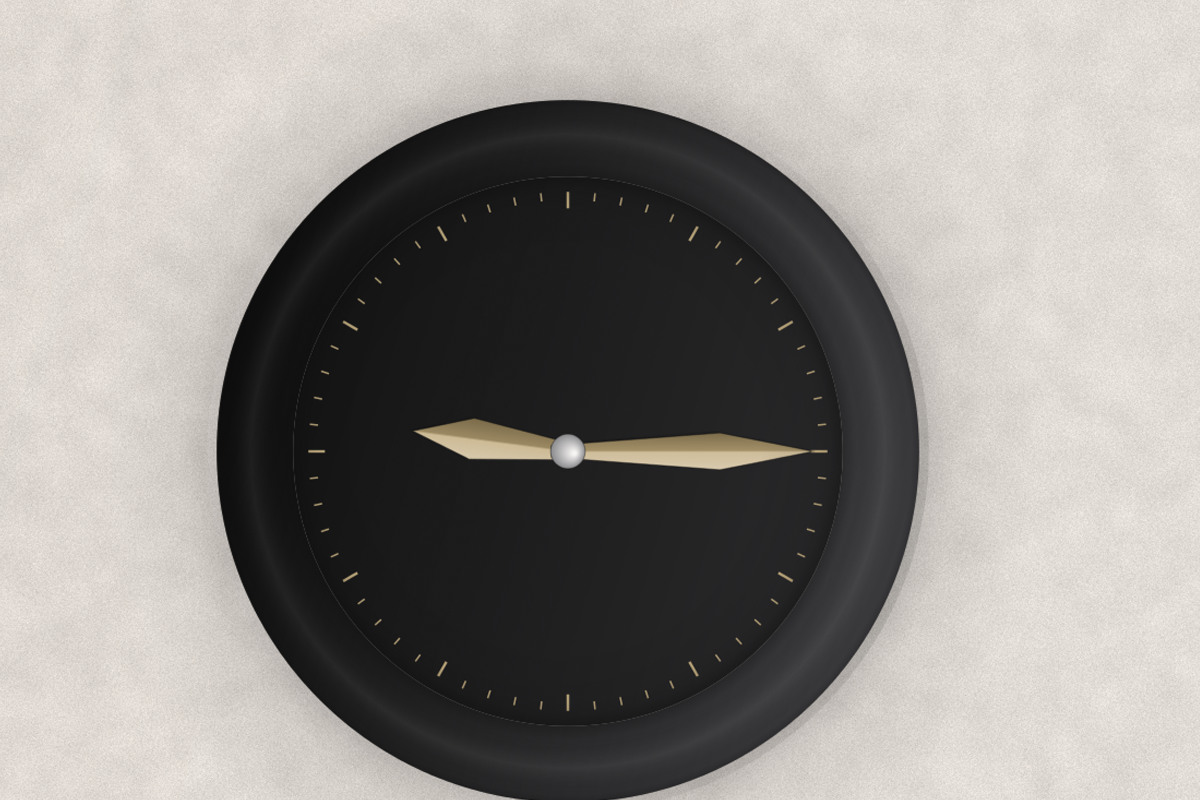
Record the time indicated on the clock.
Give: 9:15
